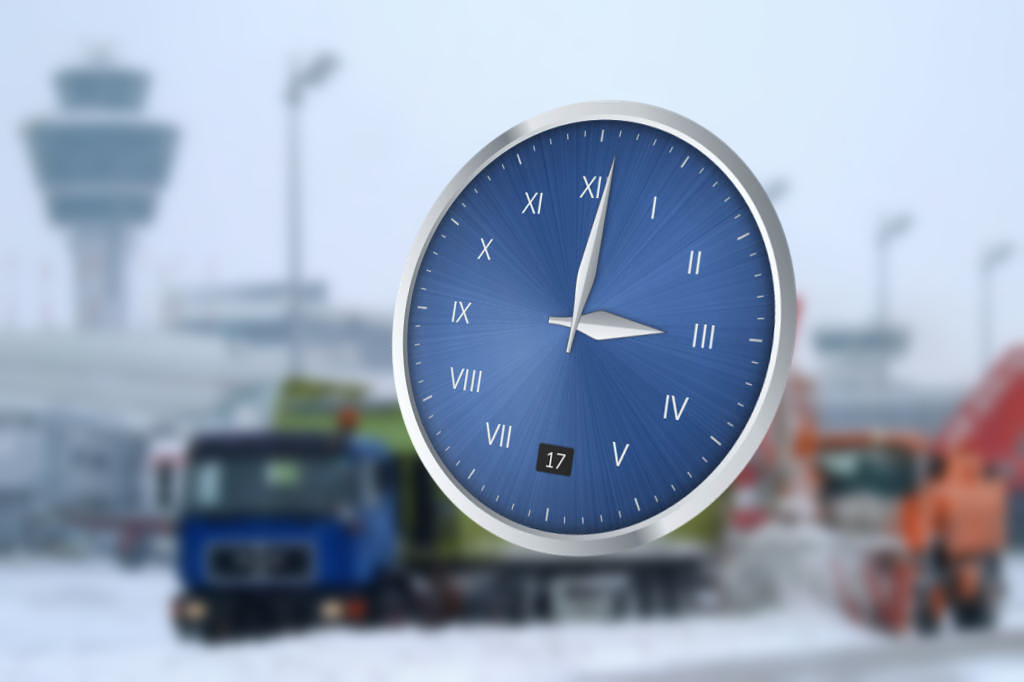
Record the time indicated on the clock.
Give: 3:01
